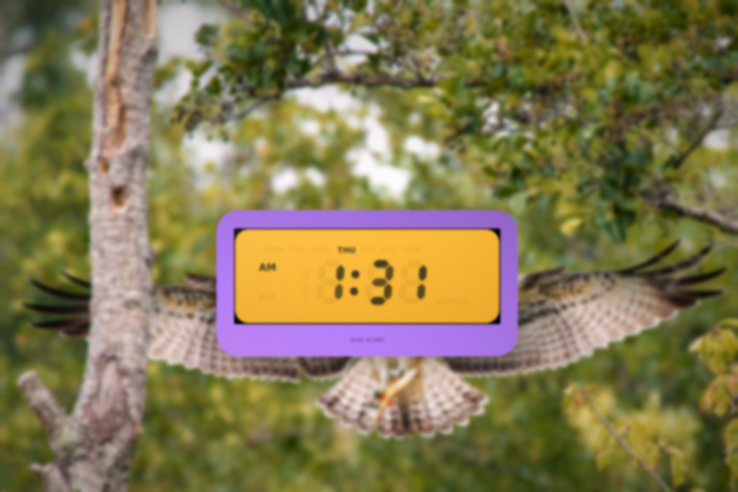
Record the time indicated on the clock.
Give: 1:31
